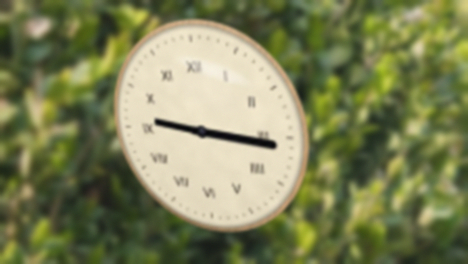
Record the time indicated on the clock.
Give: 9:16
